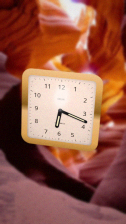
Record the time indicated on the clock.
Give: 6:18
